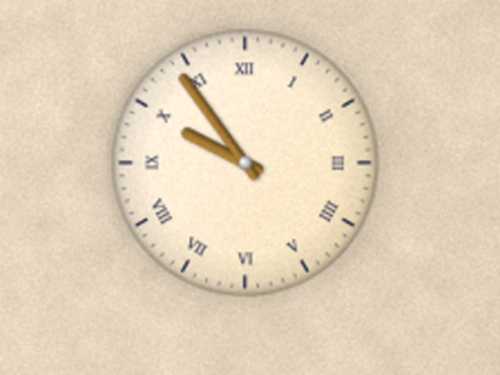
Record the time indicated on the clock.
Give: 9:54
